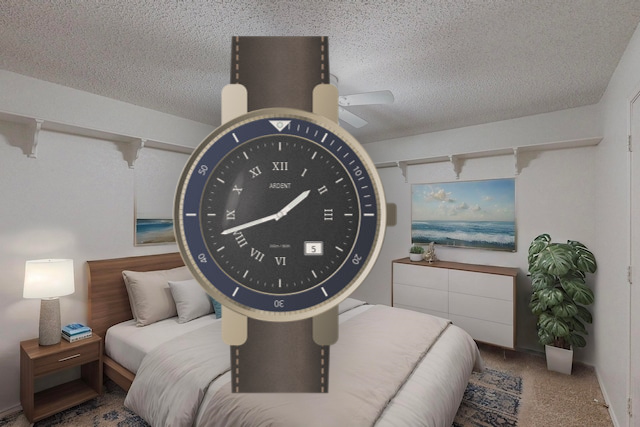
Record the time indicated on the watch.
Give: 1:42
